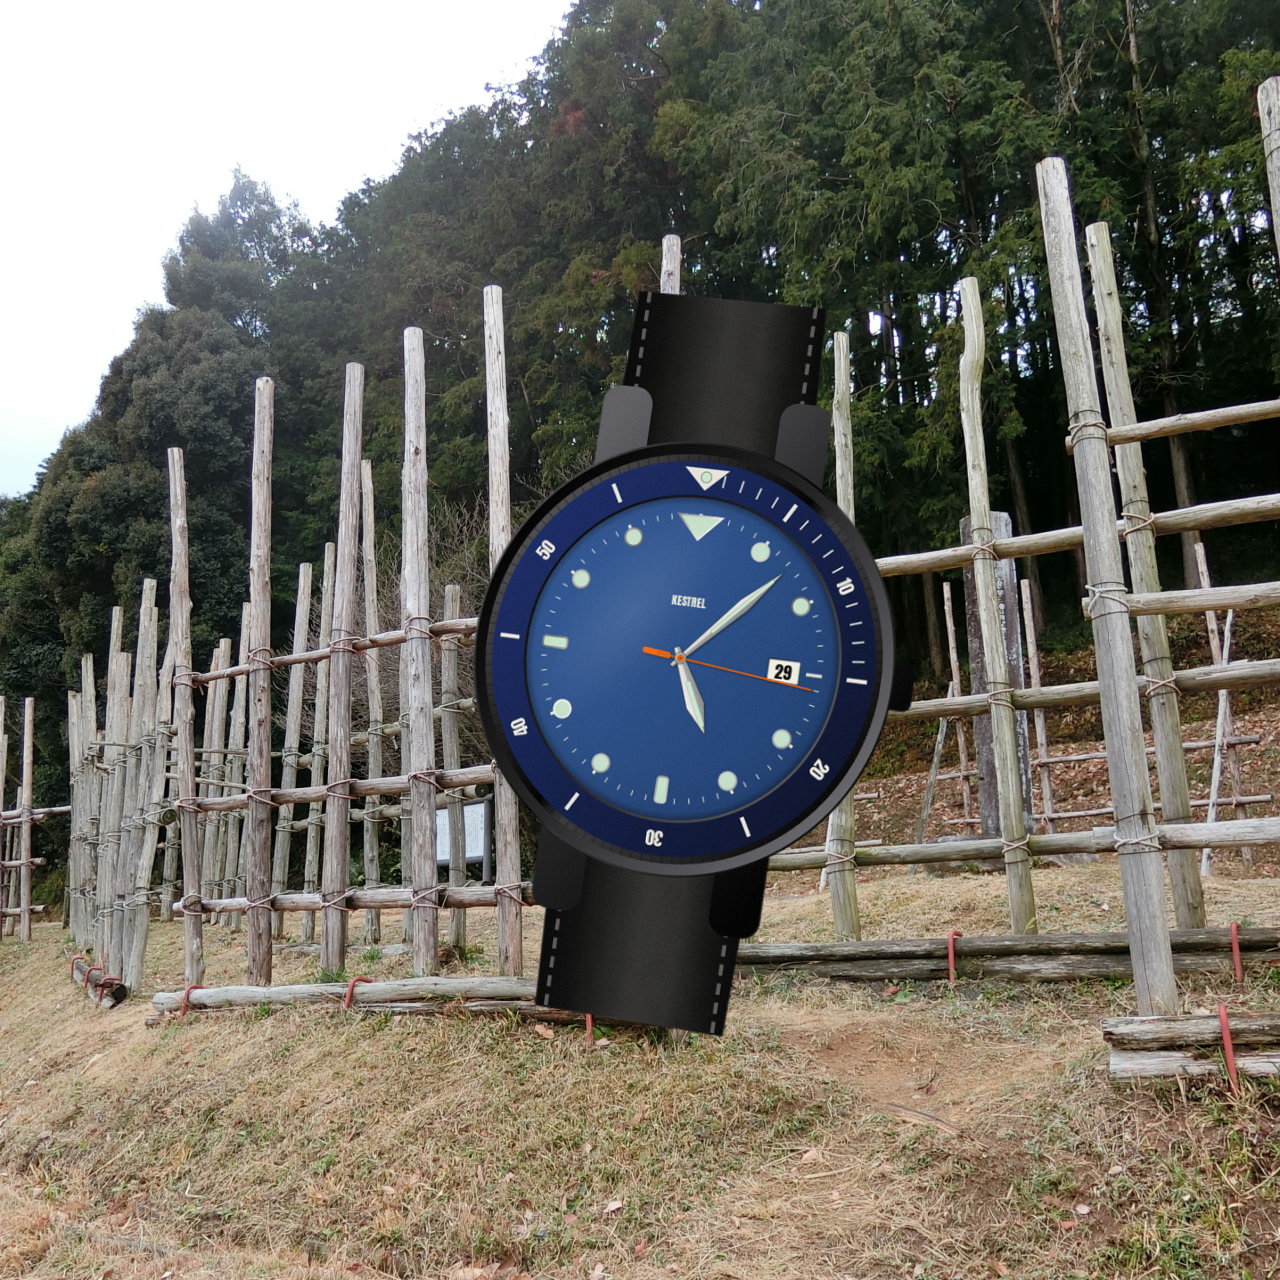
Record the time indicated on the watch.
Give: 5:07:16
